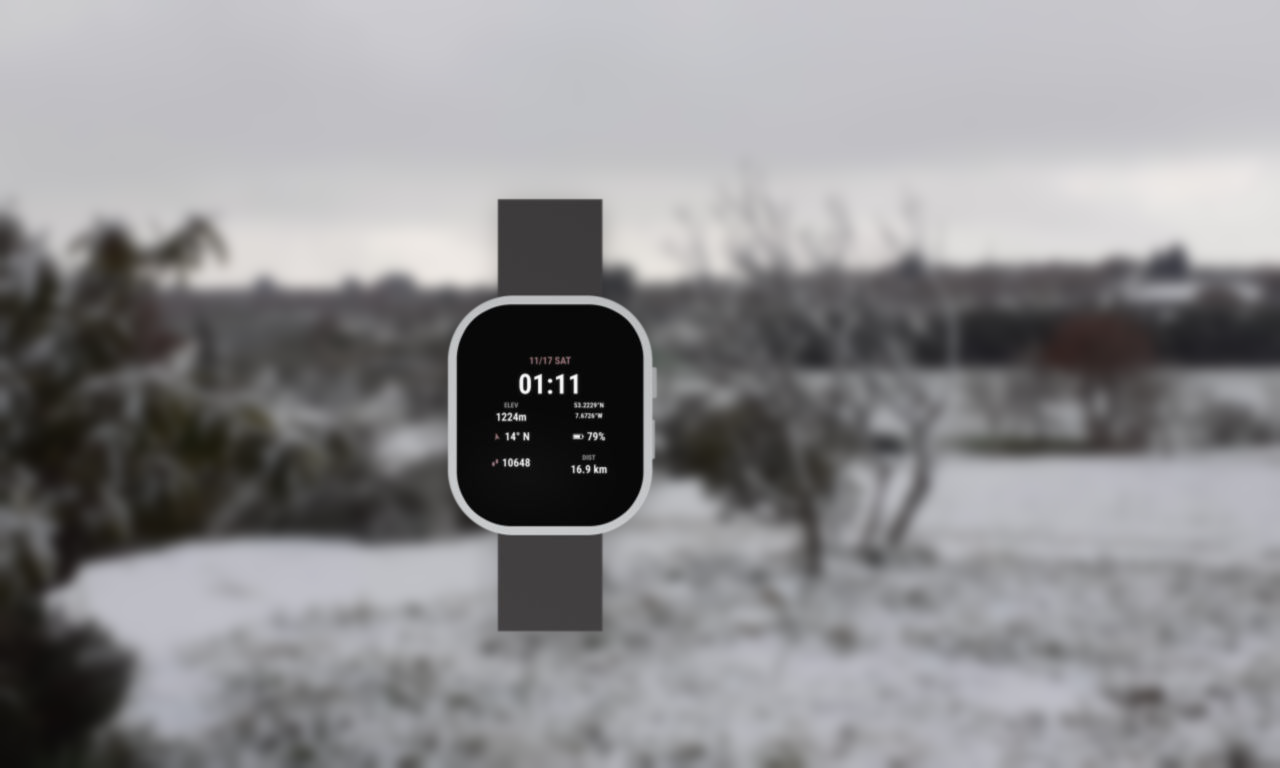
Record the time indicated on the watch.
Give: 1:11
